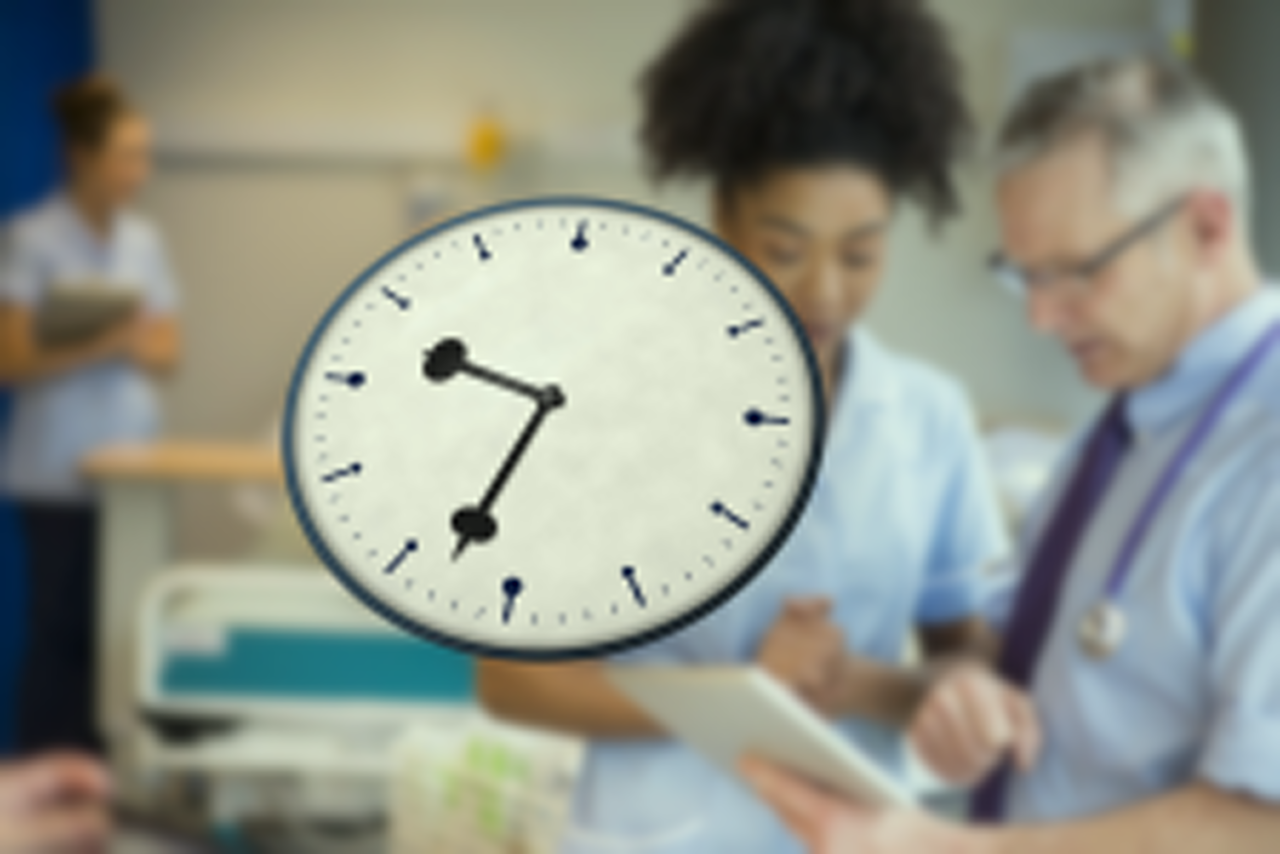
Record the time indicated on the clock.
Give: 9:33
